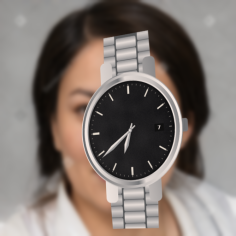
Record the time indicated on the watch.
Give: 6:39
